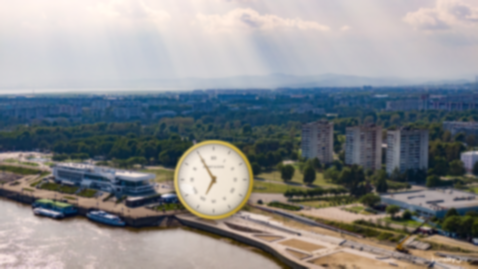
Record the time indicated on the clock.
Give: 6:55
